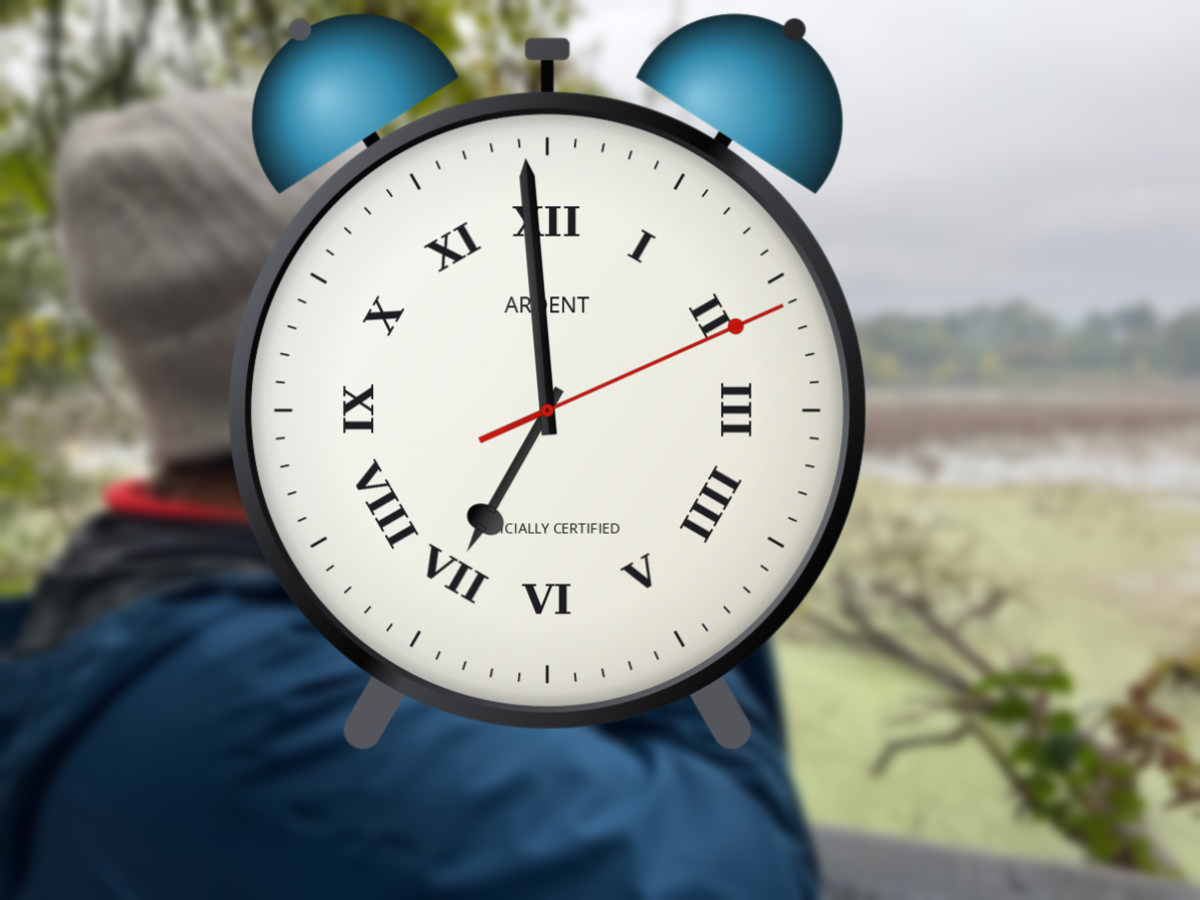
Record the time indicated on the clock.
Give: 6:59:11
